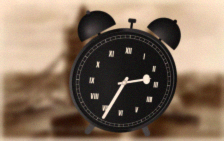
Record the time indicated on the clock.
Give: 2:34
